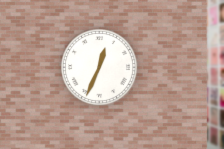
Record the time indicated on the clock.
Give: 12:34
